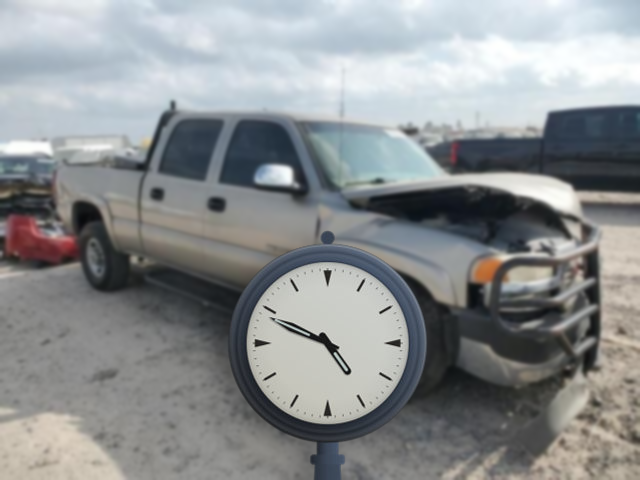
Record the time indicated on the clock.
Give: 4:49
